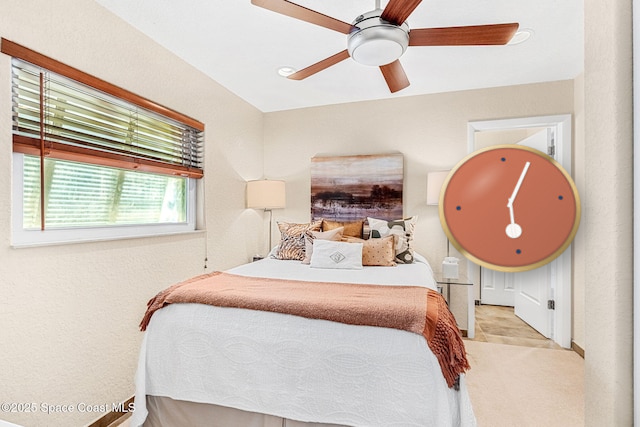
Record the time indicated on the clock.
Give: 6:05
